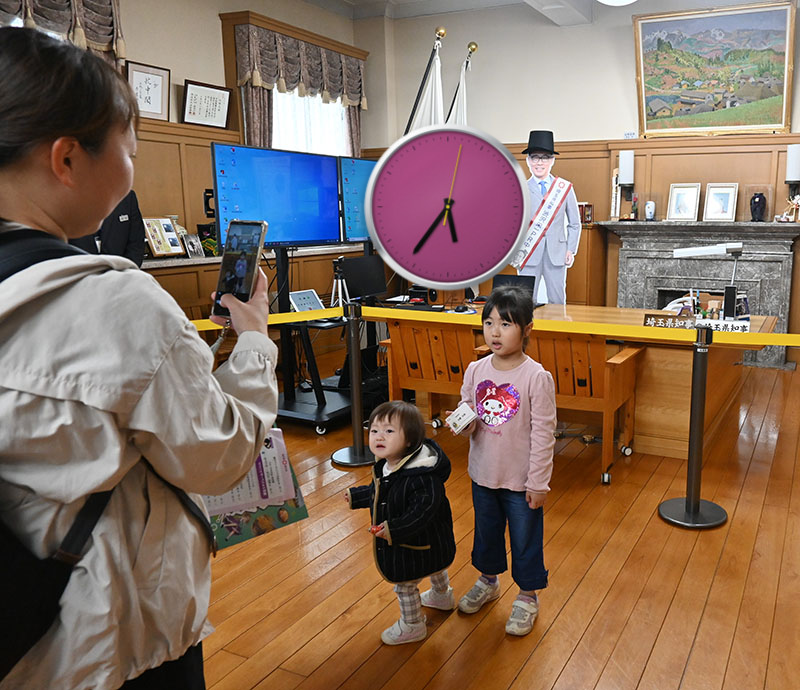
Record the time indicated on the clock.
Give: 5:36:02
